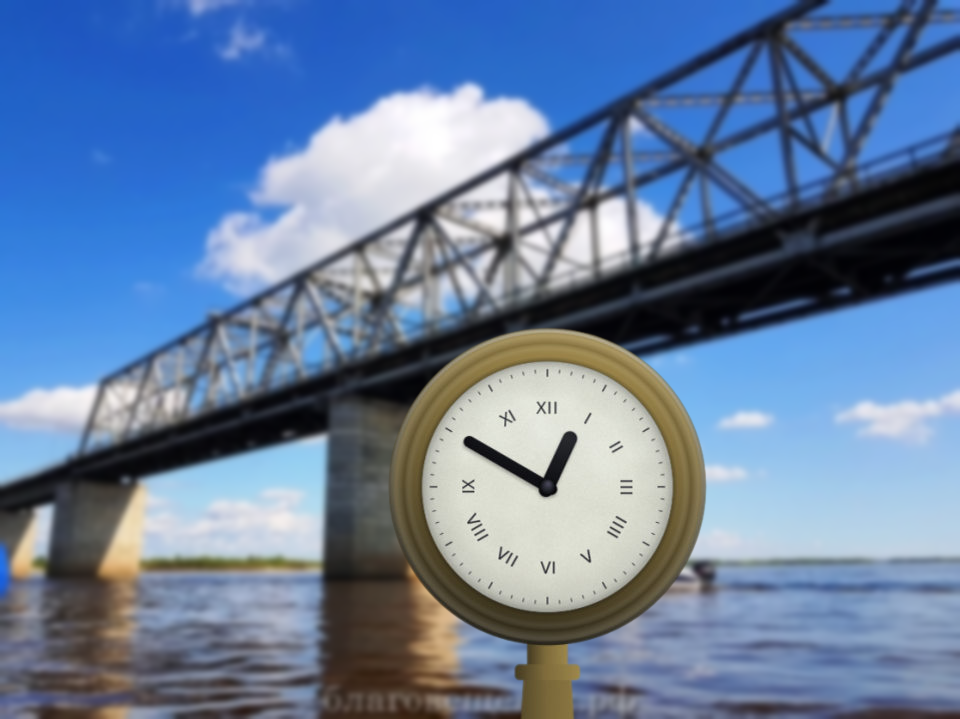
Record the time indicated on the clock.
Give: 12:50
